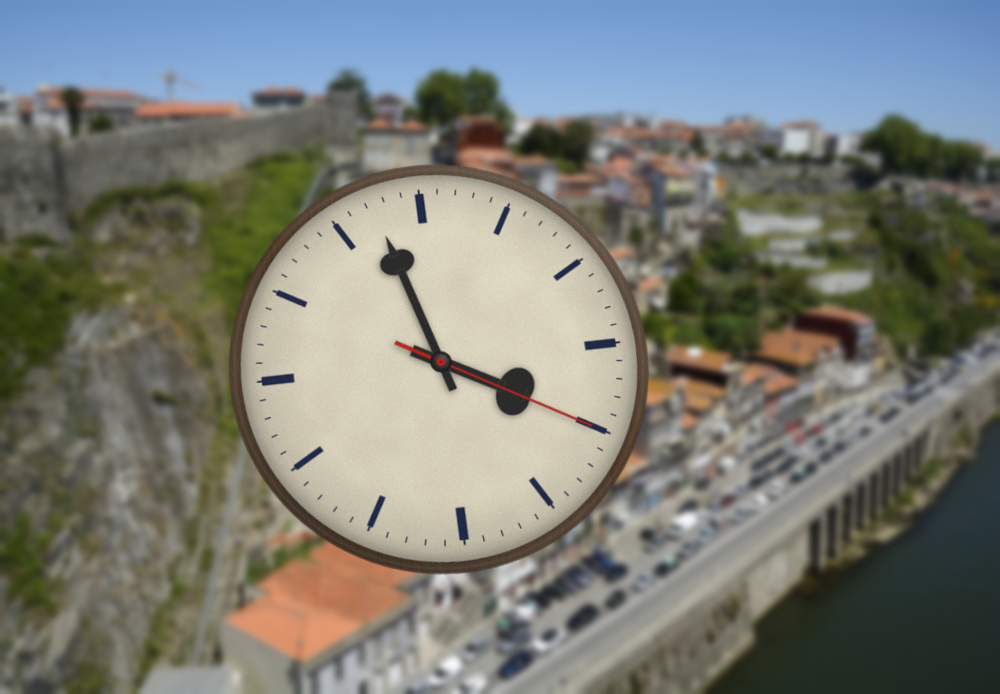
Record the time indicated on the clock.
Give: 3:57:20
